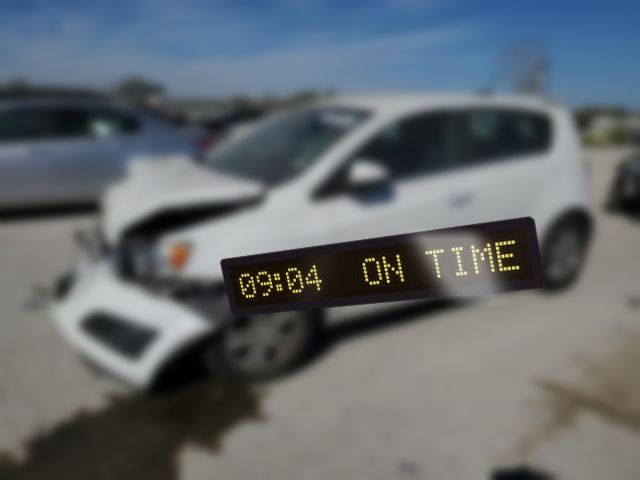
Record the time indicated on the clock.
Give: 9:04
